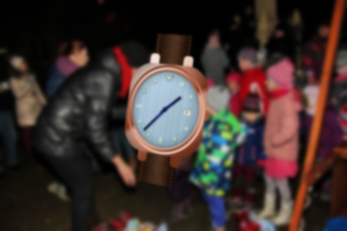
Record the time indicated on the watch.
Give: 1:37
